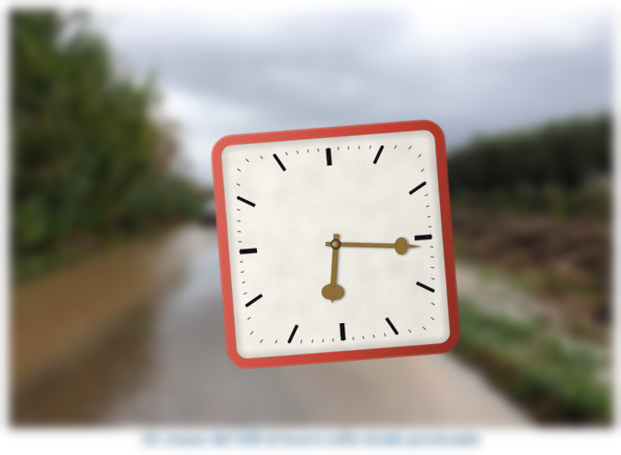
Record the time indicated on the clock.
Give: 6:16
